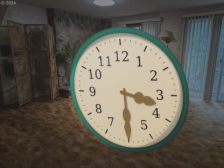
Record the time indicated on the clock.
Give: 3:30
